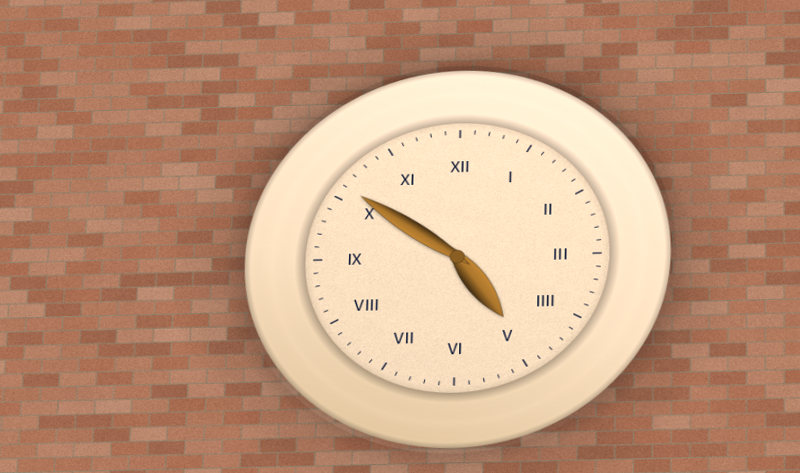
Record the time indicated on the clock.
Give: 4:51
